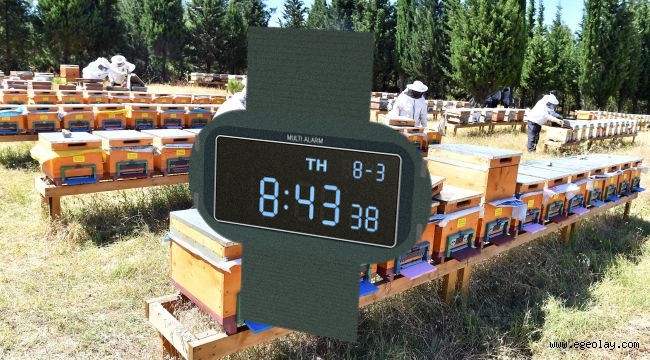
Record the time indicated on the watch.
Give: 8:43:38
